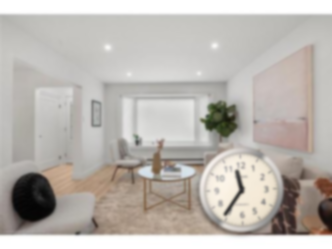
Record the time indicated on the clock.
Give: 11:36
